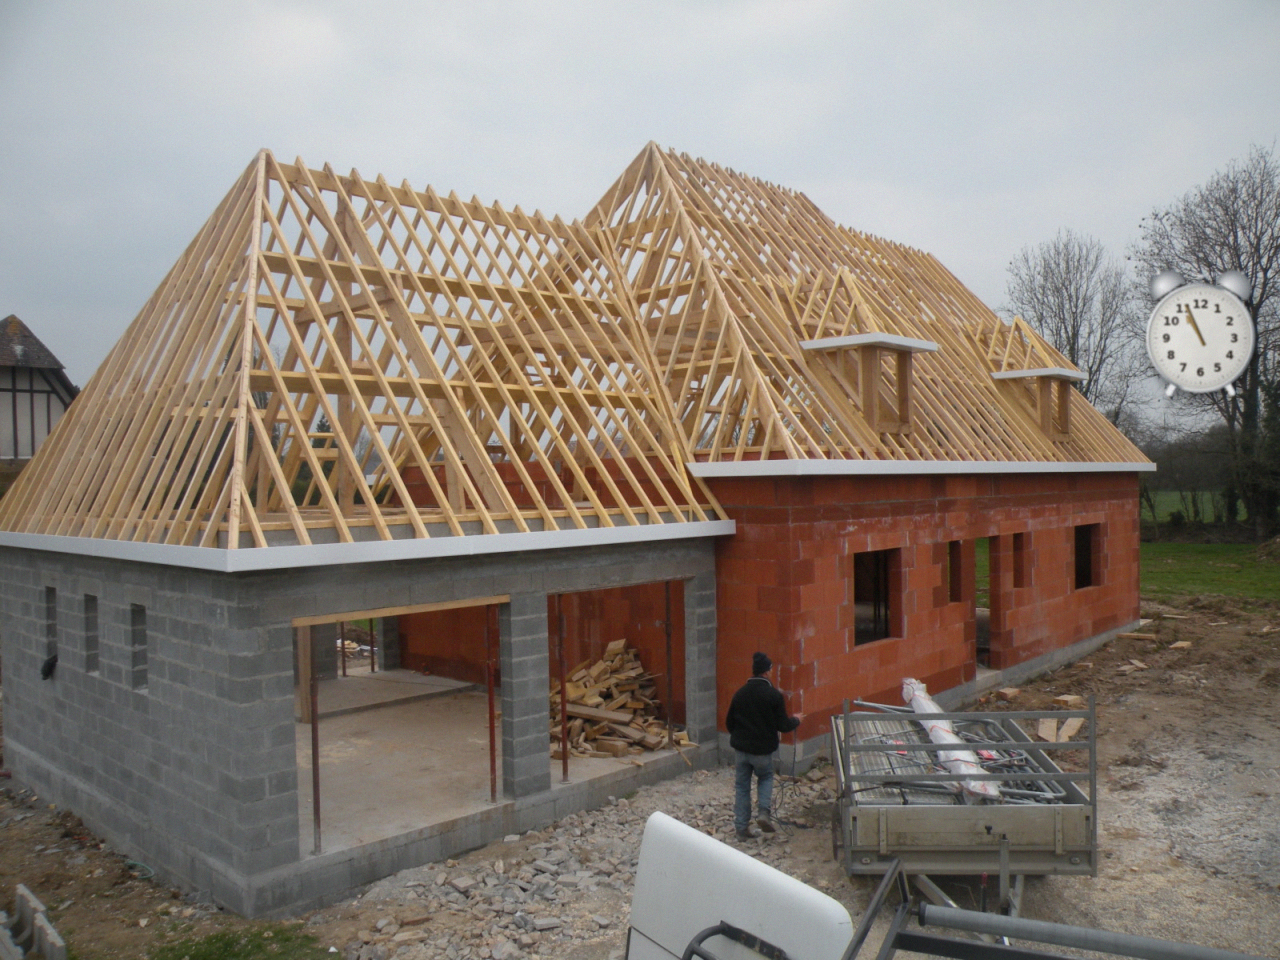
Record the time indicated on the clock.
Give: 10:56
